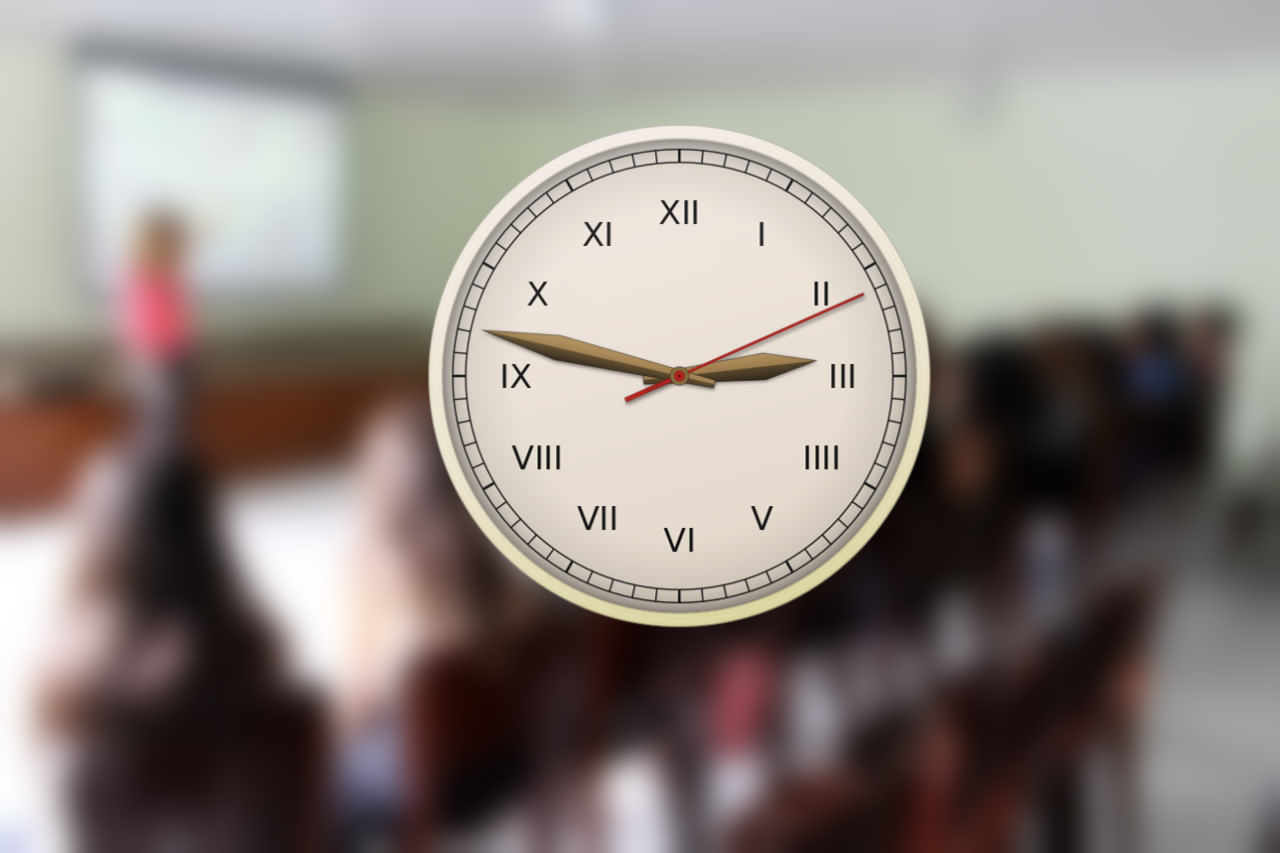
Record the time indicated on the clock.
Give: 2:47:11
